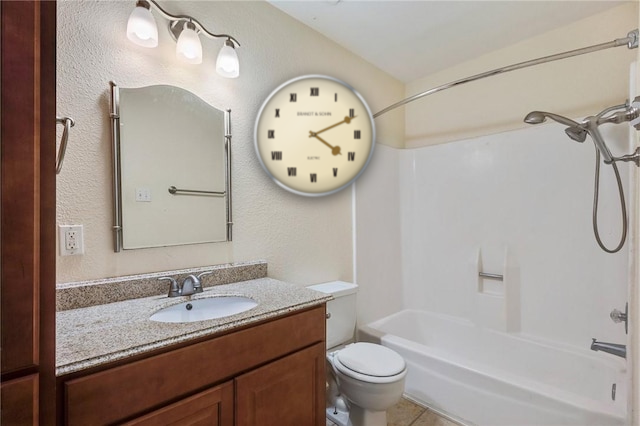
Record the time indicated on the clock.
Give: 4:11
